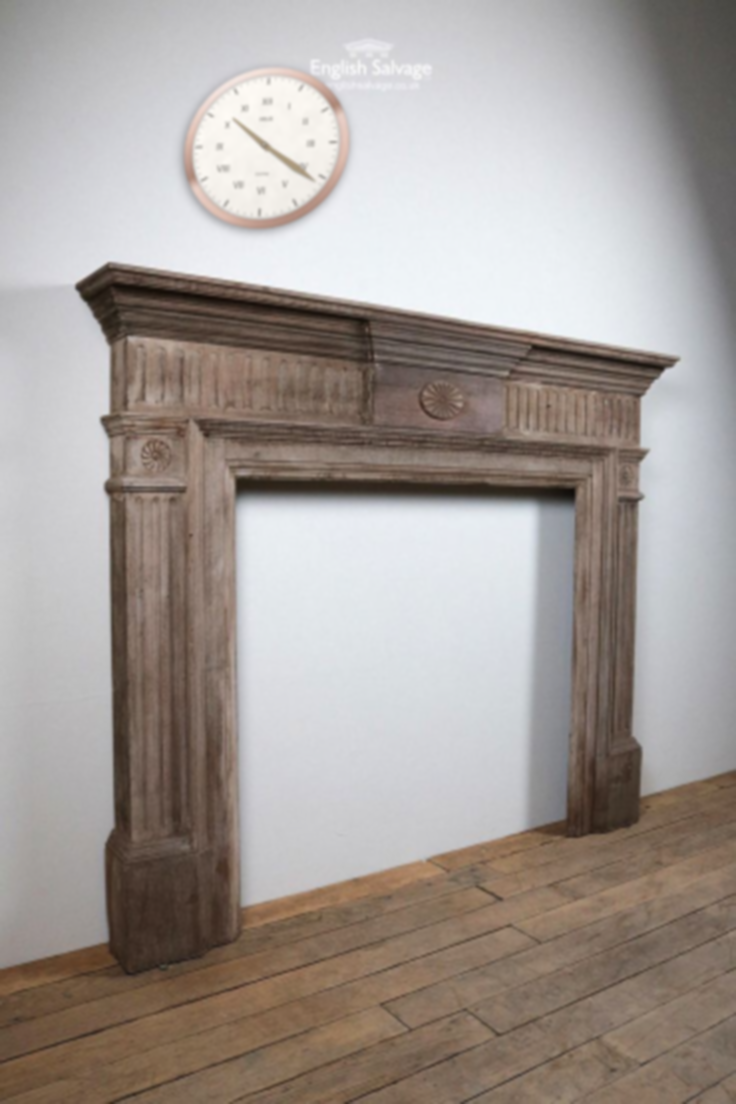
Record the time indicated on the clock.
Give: 10:21
